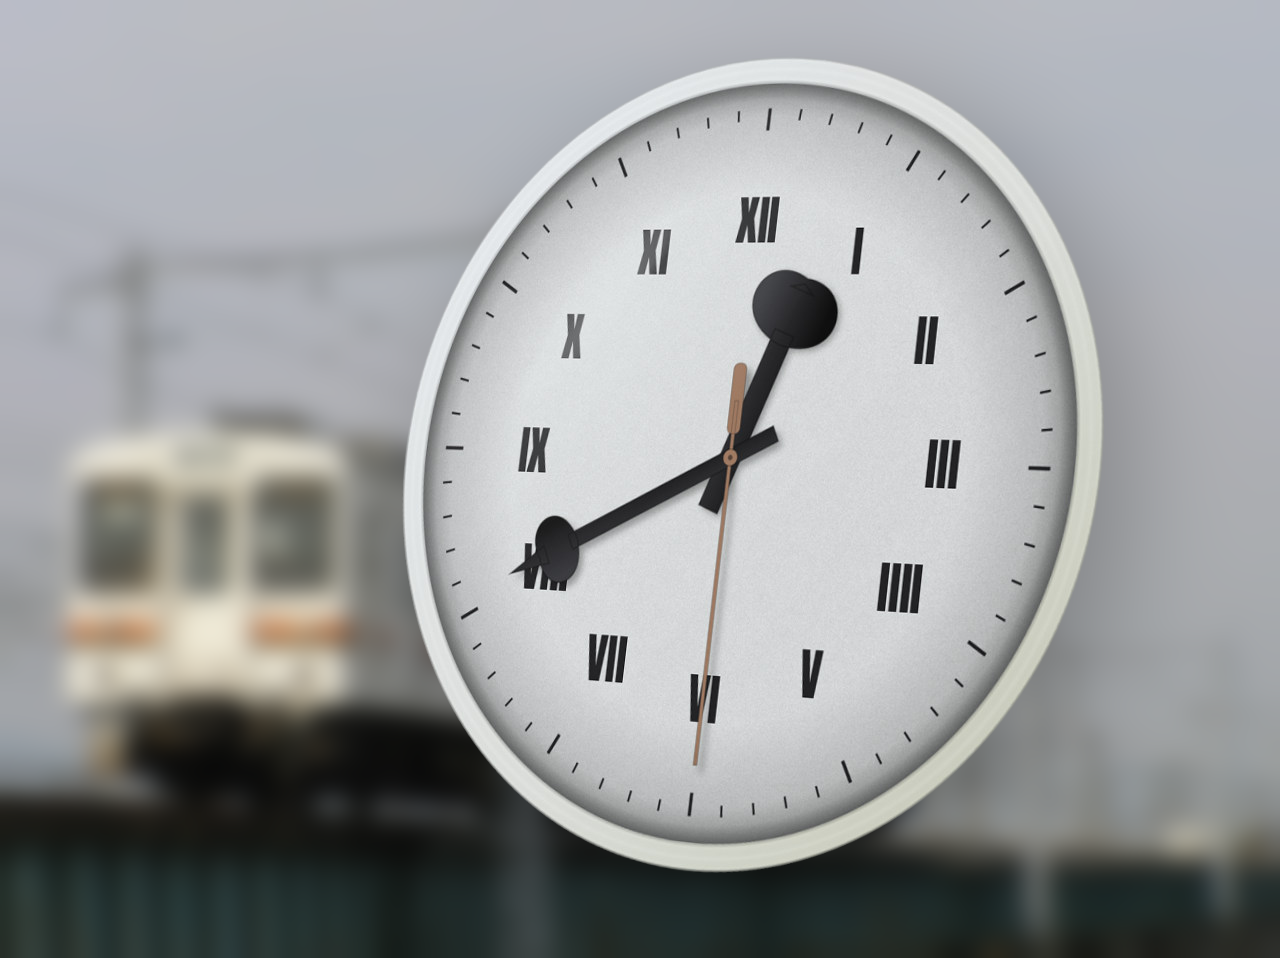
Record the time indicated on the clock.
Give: 12:40:30
